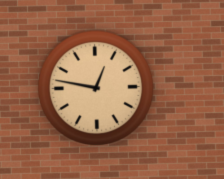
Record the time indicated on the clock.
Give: 12:47
